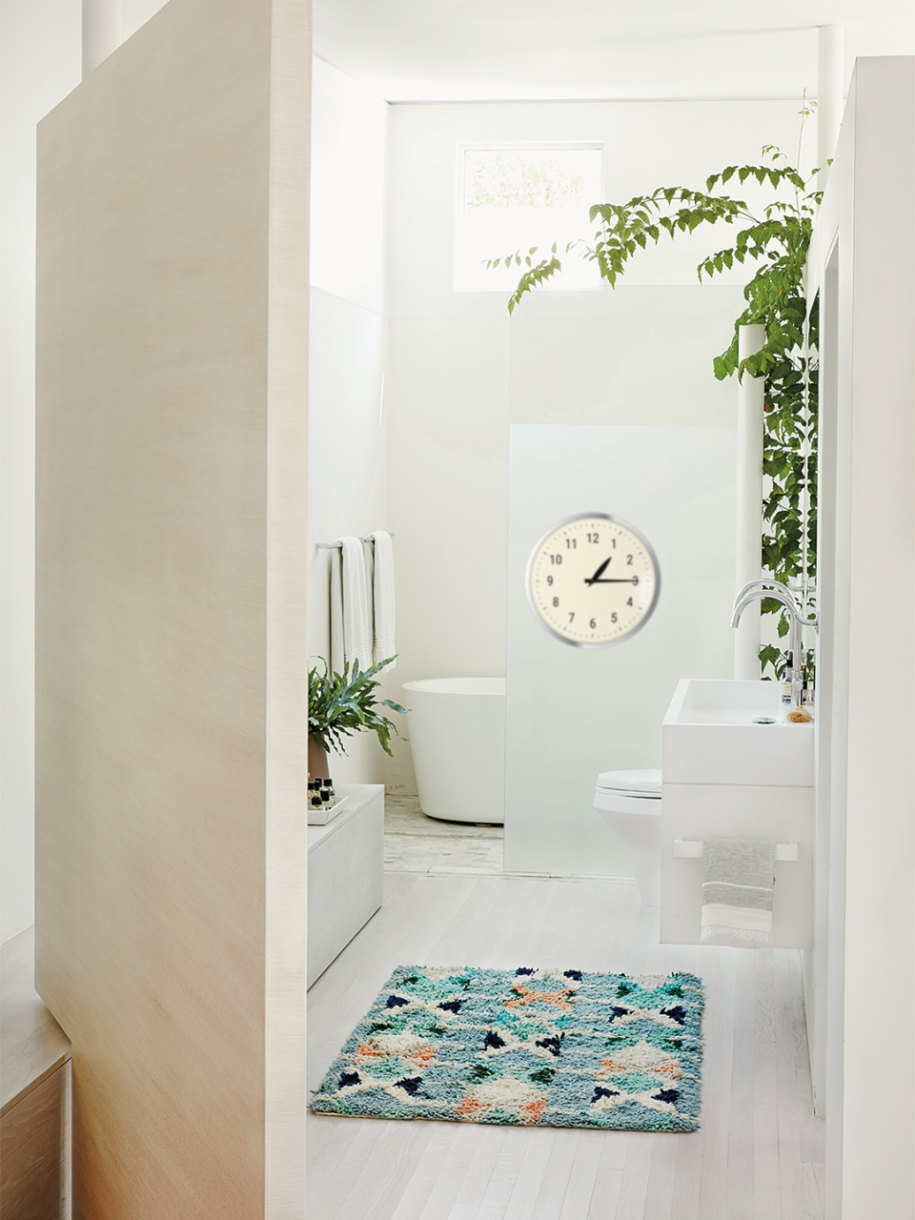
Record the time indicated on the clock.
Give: 1:15
